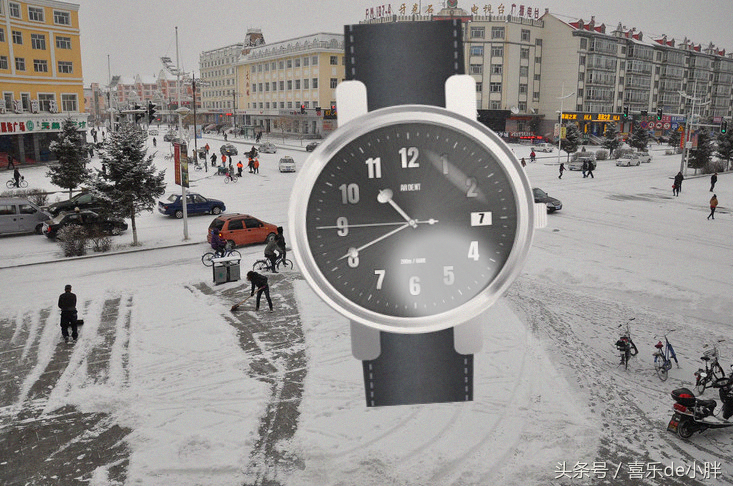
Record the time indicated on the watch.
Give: 10:40:45
